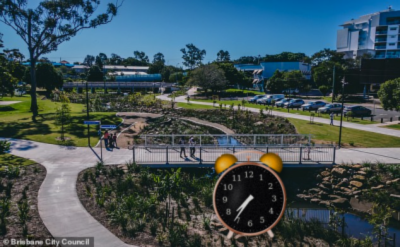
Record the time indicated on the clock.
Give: 7:36
